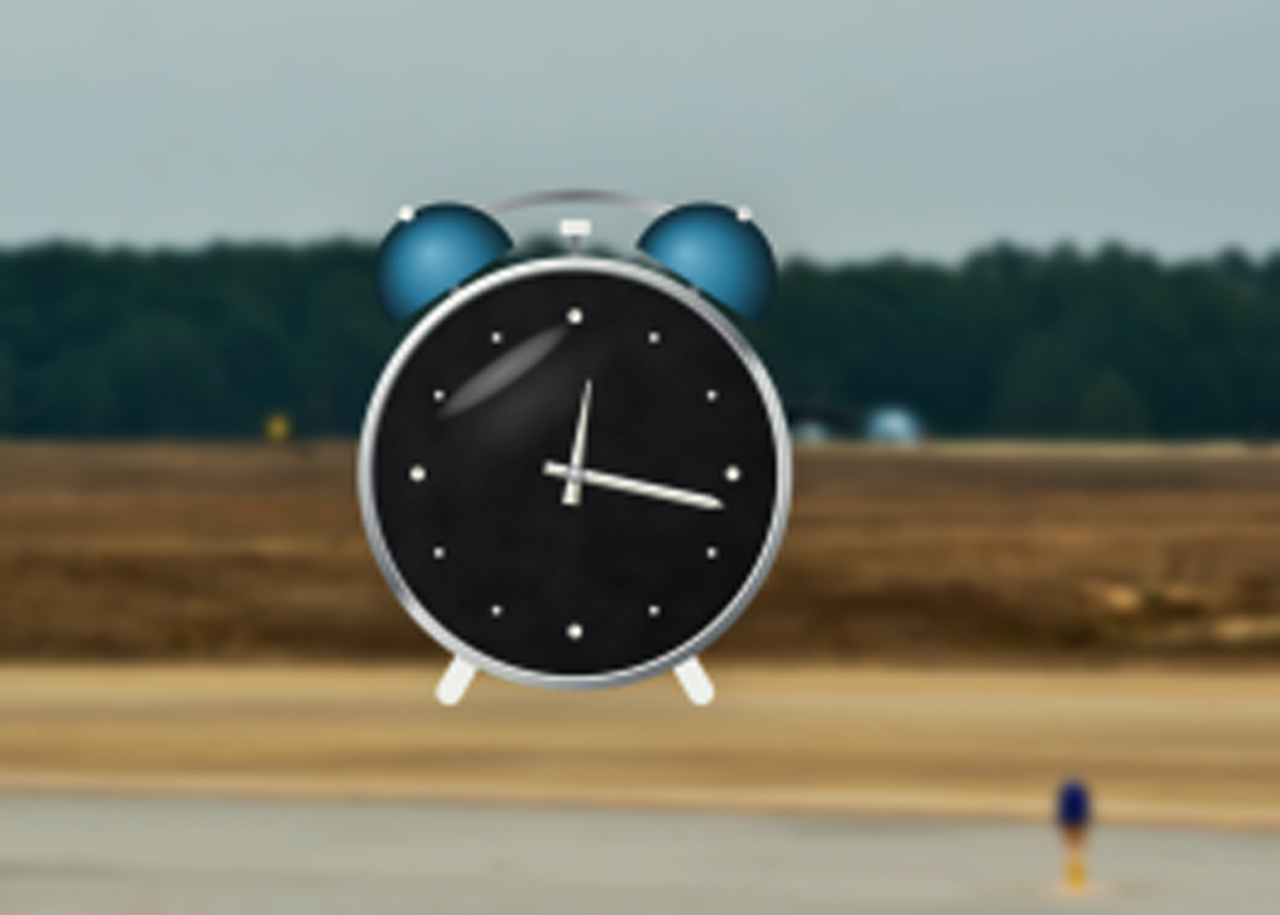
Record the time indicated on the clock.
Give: 12:17
